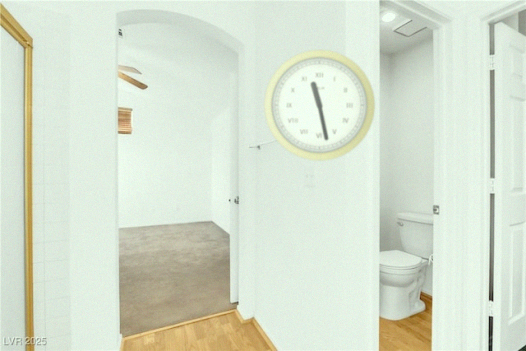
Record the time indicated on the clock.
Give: 11:28
